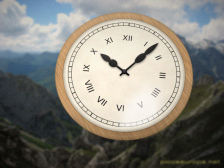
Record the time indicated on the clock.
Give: 10:07
